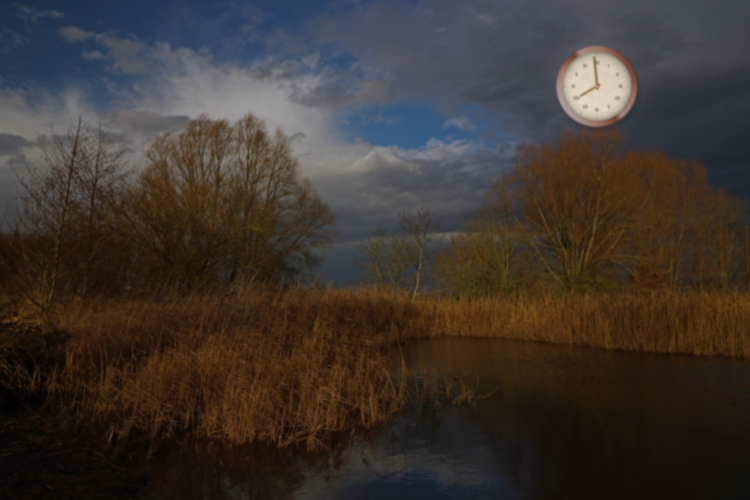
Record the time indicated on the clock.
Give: 7:59
